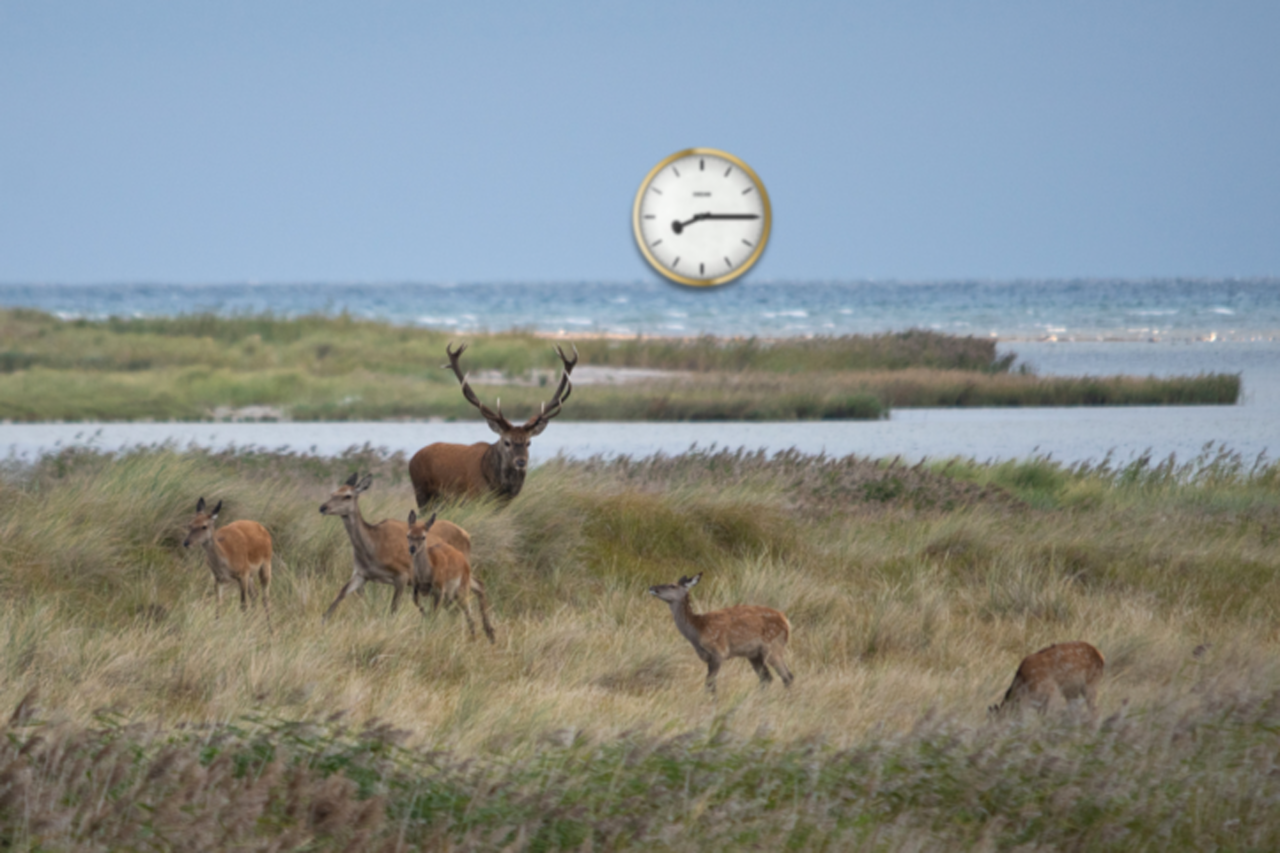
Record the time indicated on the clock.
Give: 8:15
